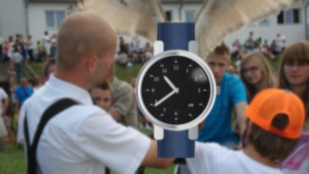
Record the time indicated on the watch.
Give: 10:39
